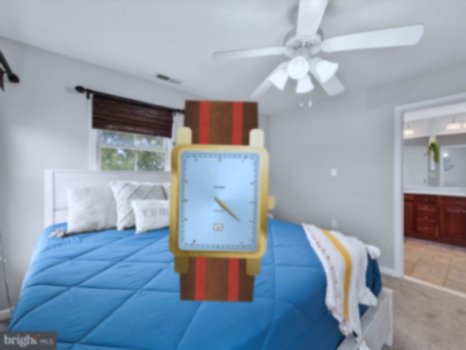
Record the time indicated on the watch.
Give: 4:22
